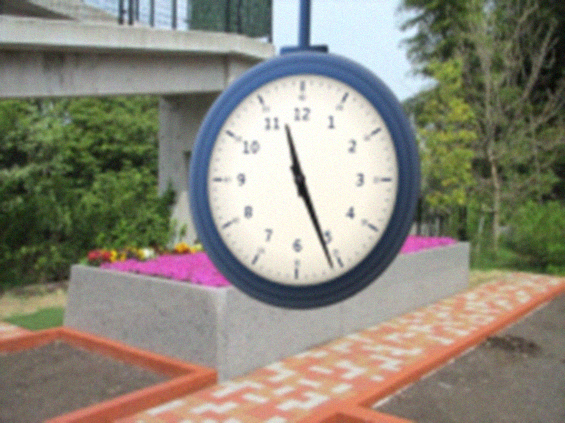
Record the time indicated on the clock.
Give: 11:26
